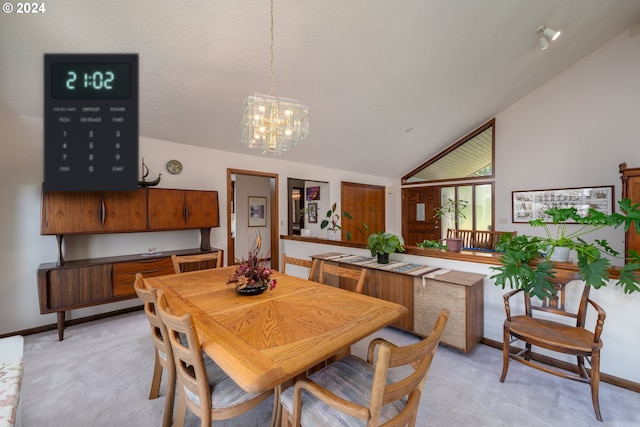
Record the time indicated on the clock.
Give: 21:02
